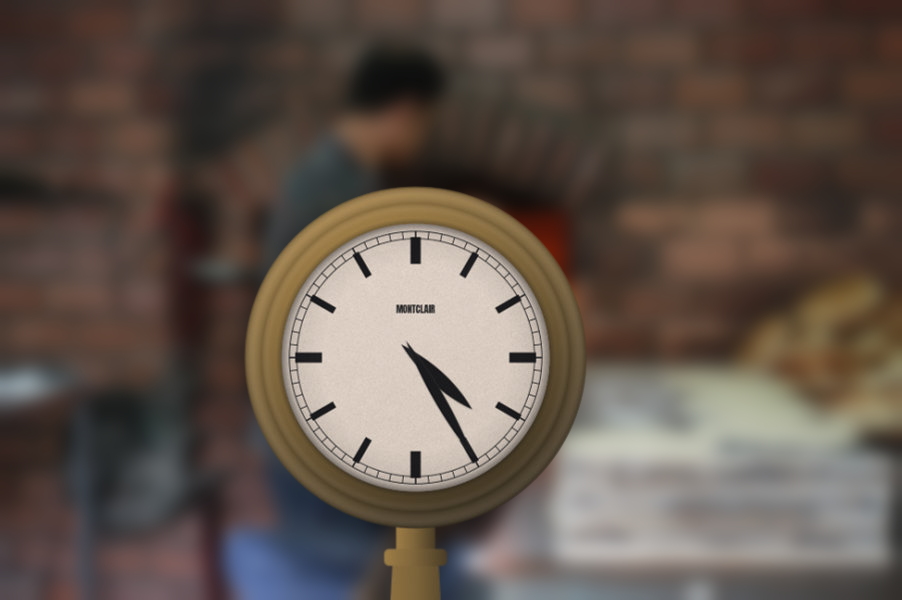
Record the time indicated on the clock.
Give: 4:25
